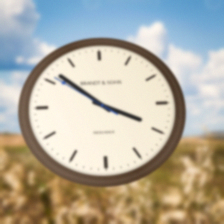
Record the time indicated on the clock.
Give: 3:51:51
